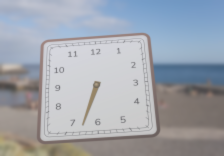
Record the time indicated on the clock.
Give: 6:33
